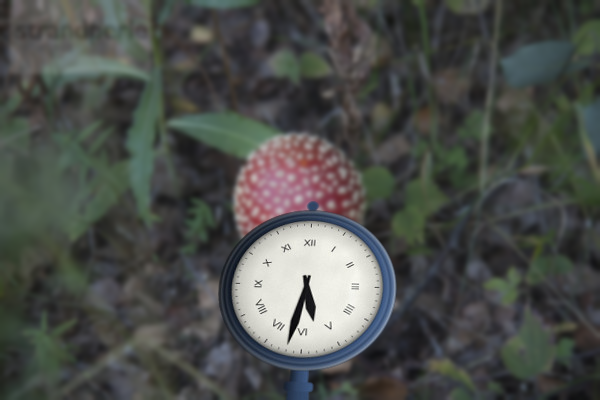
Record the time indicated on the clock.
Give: 5:32
